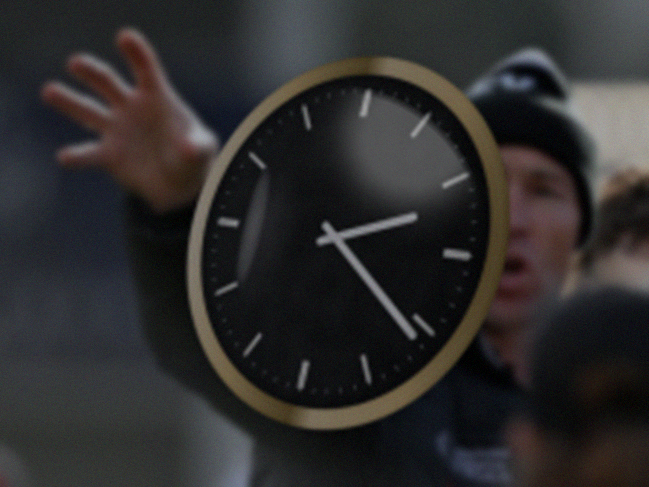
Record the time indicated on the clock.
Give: 2:21
